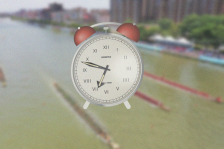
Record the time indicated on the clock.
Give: 6:48
